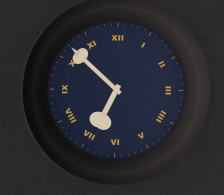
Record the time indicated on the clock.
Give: 6:52
